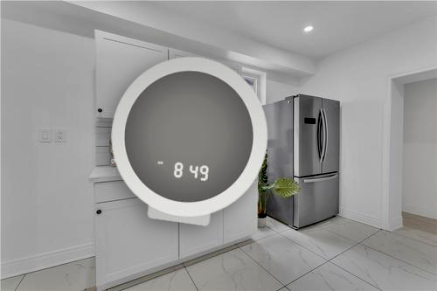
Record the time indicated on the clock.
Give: 8:49
